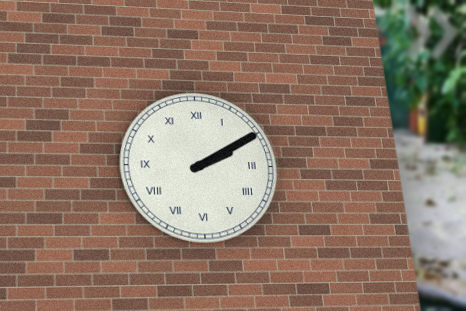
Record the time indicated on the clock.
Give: 2:10
